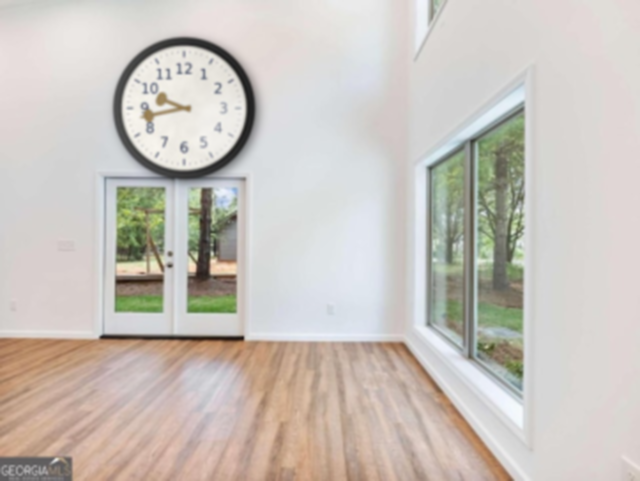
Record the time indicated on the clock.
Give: 9:43
